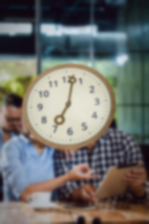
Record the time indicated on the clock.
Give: 7:02
